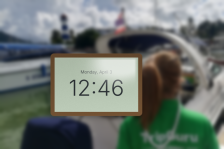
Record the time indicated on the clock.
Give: 12:46
